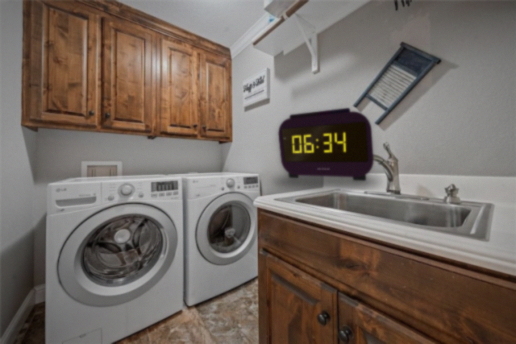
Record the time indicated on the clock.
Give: 6:34
